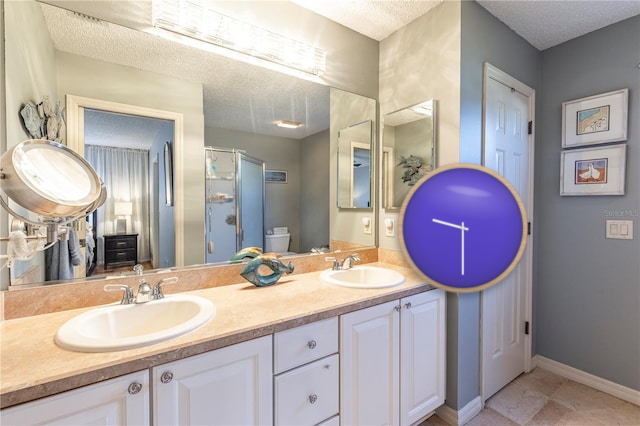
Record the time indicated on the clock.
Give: 9:30
